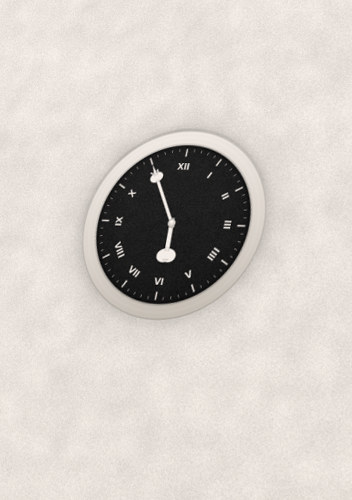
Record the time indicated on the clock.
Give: 5:55
